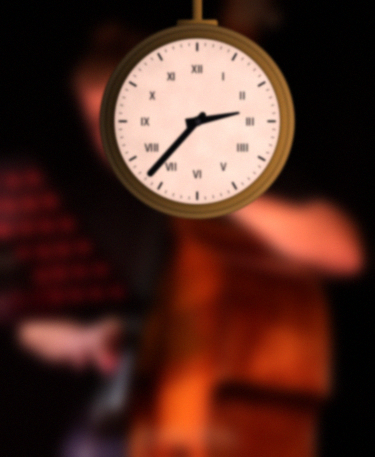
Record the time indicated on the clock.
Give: 2:37
